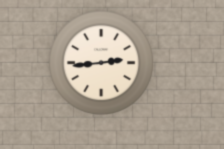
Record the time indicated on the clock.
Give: 2:44
